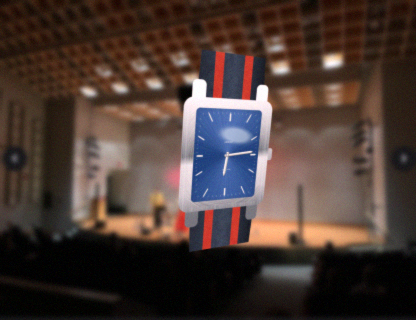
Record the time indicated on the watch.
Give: 6:14
